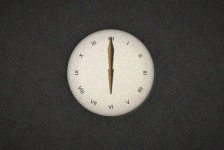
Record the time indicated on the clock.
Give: 6:00
